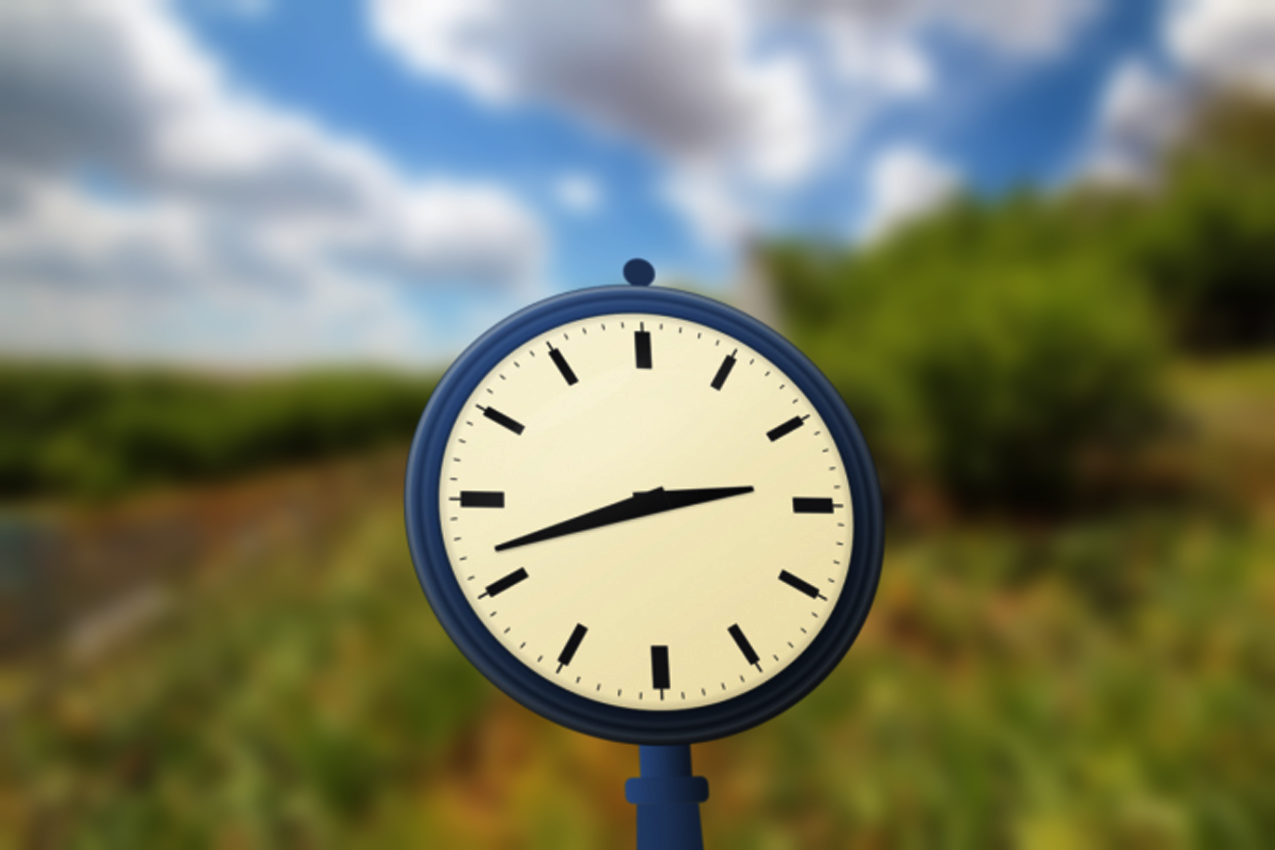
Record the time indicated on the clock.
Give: 2:42
